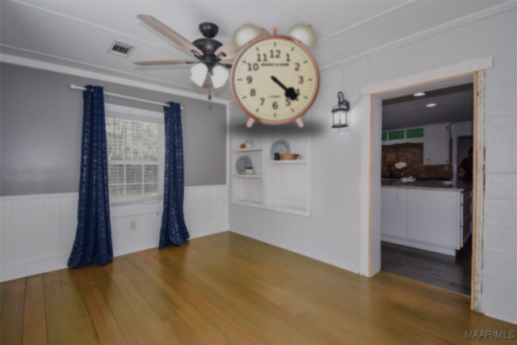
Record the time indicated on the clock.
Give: 4:22
